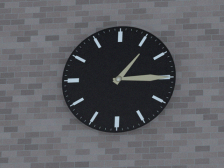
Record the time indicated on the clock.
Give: 1:15
